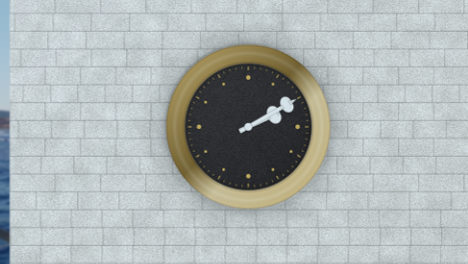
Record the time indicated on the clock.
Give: 2:10
